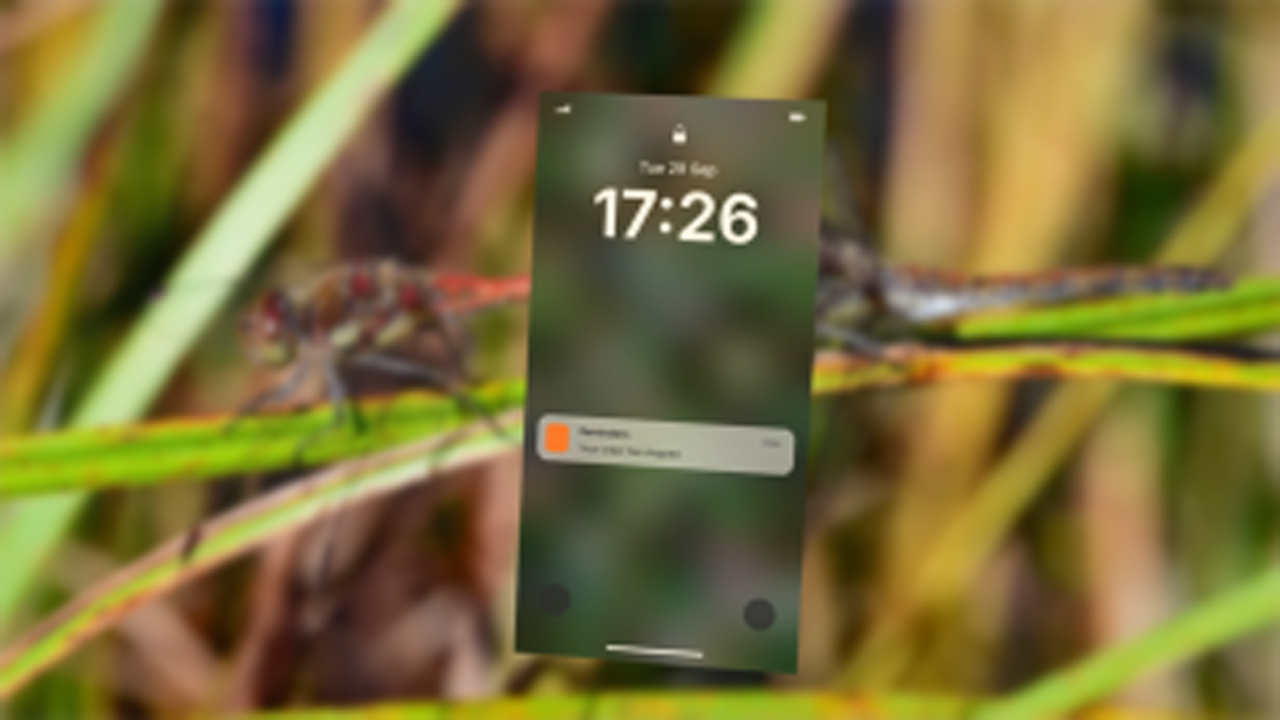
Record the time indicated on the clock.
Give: 17:26
